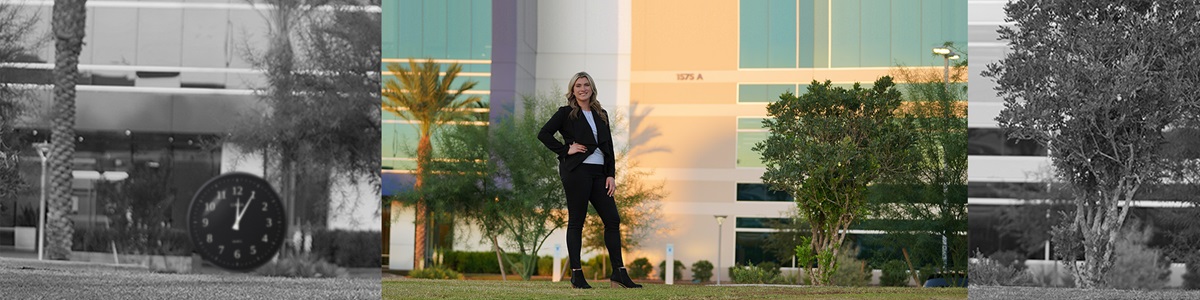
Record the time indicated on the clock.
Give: 12:05
